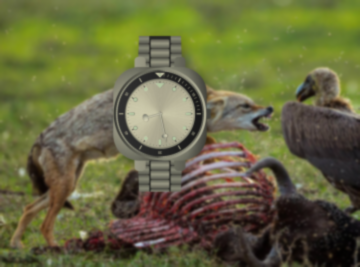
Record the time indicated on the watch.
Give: 8:28
